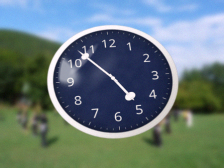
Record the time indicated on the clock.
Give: 4:53
